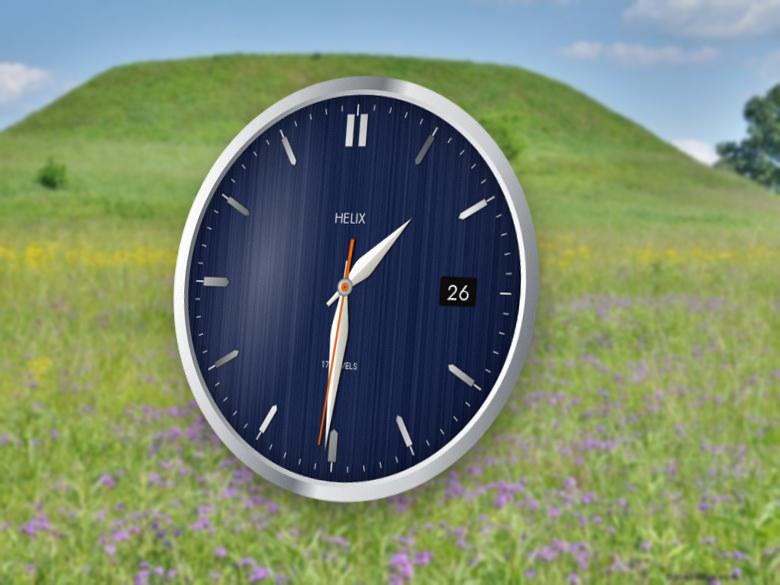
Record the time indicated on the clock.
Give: 1:30:31
